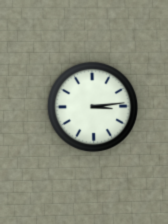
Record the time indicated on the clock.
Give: 3:14
